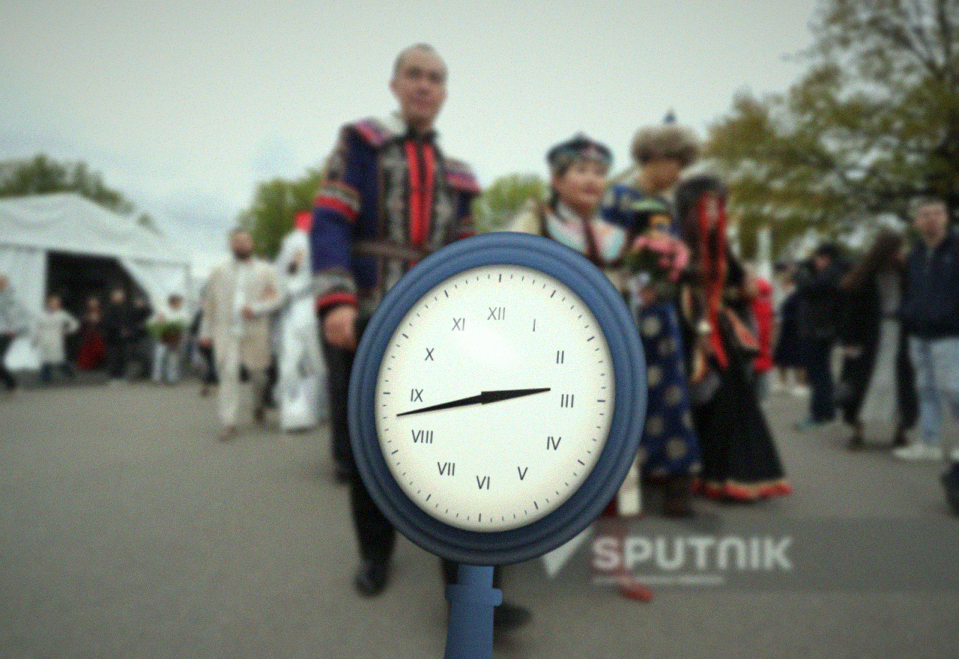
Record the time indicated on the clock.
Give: 2:43
